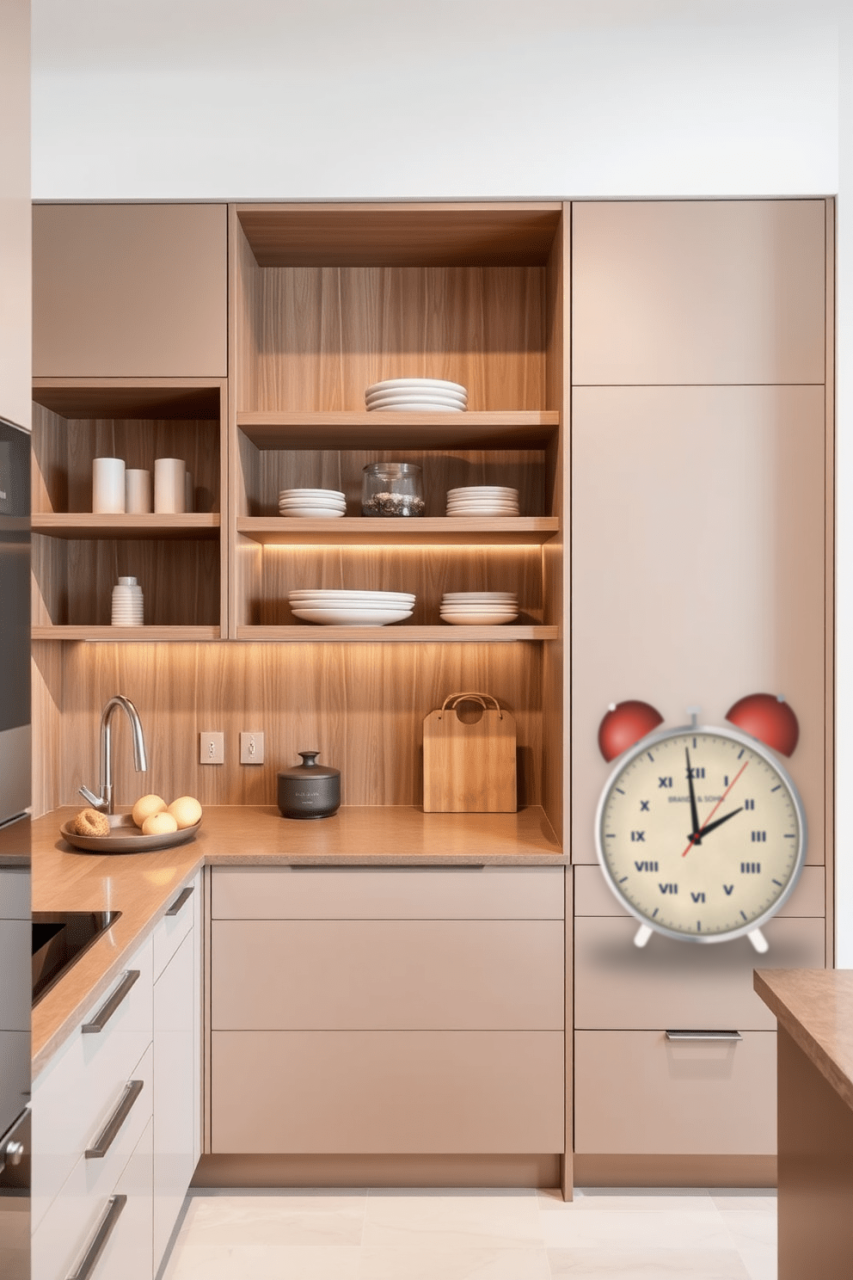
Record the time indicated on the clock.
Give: 1:59:06
